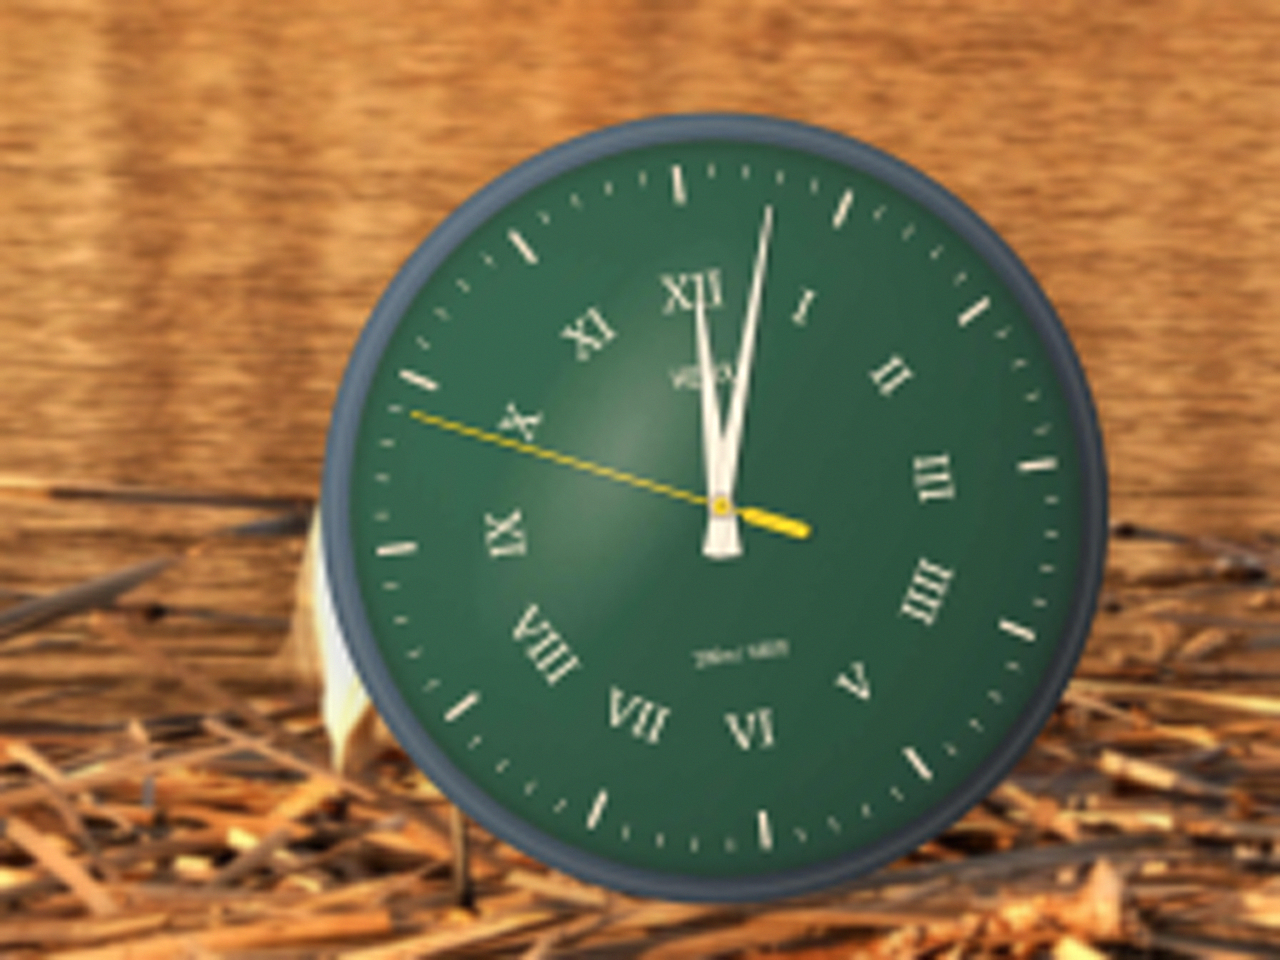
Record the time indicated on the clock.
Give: 12:02:49
